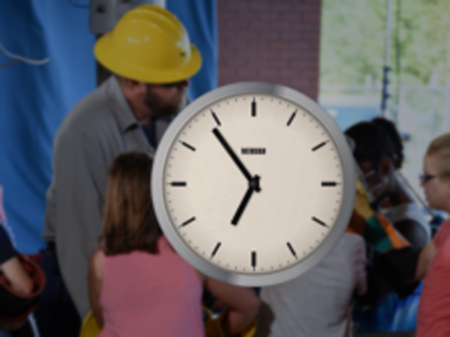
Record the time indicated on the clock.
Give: 6:54
